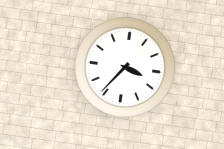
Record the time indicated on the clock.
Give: 3:36
